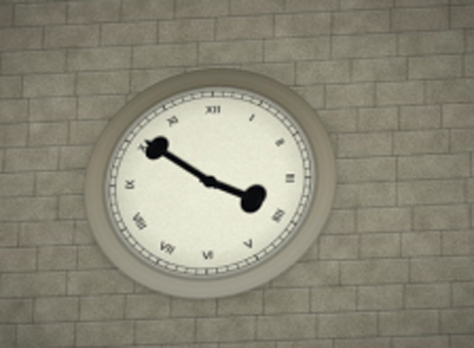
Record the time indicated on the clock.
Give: 3:51
